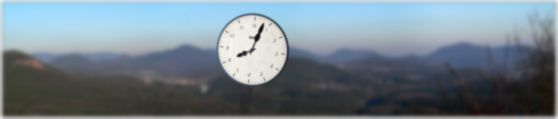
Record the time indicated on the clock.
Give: 8:03
